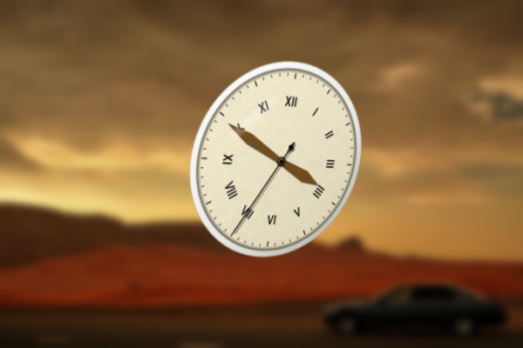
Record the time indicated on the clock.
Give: 3:49:35
